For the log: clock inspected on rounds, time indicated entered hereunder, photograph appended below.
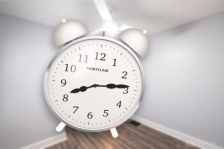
8:14
